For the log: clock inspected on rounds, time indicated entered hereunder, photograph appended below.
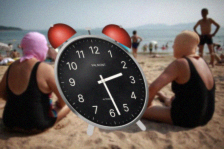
2:28
